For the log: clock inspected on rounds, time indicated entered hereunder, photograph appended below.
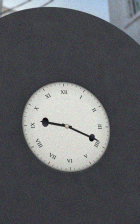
9:19
